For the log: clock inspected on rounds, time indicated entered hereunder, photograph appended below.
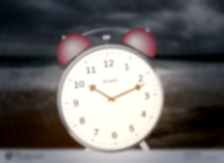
10:12
